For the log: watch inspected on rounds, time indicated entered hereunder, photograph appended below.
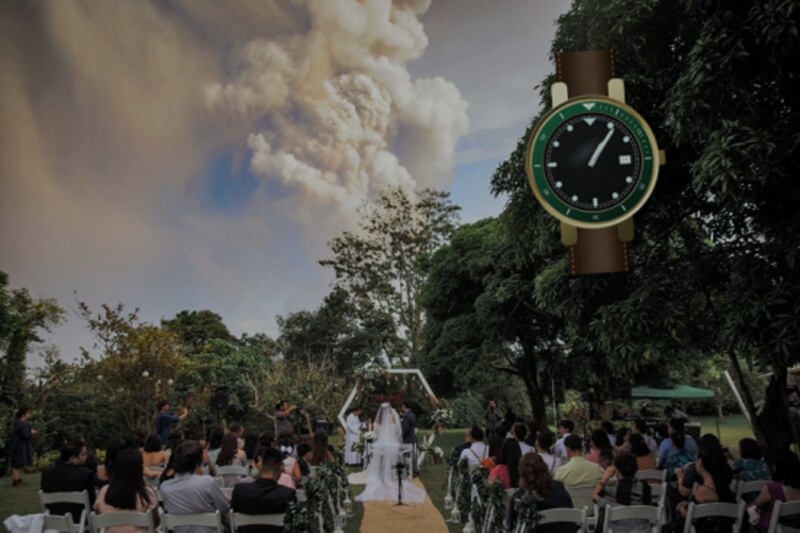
1:06
